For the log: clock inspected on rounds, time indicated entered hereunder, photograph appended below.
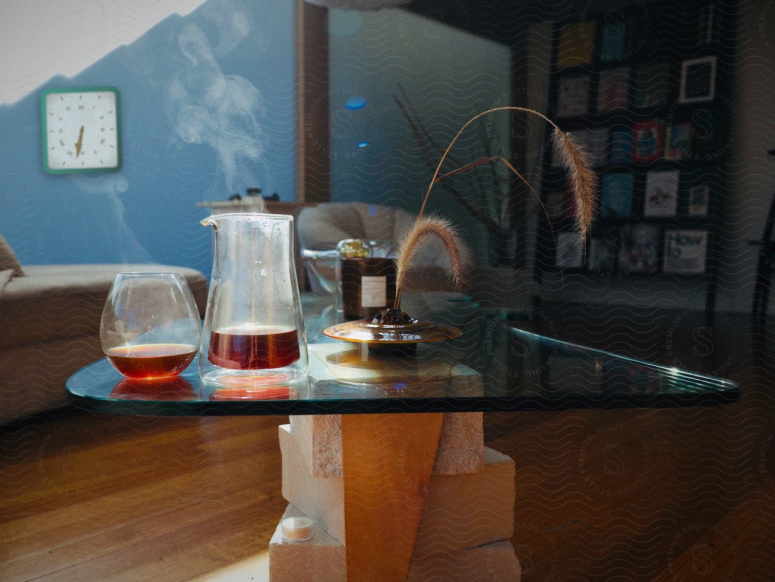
6:32
